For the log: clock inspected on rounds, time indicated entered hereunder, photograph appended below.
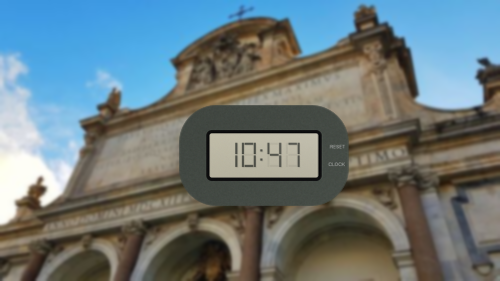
10:47
